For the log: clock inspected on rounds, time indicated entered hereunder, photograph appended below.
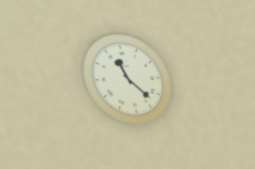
11:23
